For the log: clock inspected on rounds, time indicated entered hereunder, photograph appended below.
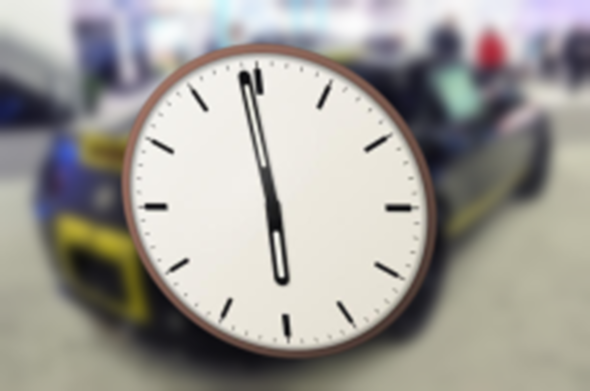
5:59
